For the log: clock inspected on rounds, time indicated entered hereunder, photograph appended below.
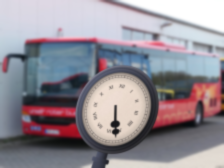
5:27
